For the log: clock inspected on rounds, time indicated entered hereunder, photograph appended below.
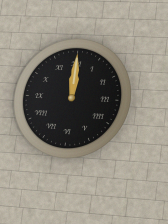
12:00
